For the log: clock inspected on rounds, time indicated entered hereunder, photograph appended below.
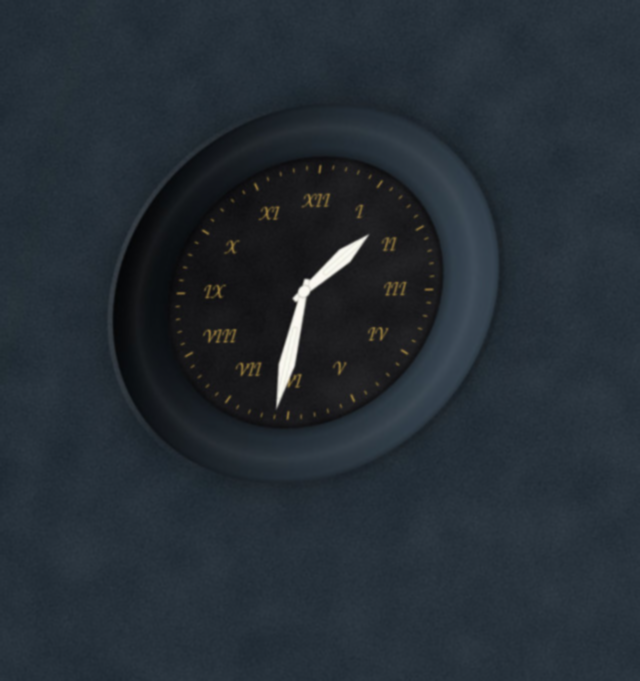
1:31
